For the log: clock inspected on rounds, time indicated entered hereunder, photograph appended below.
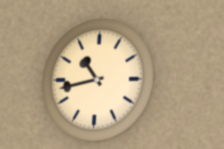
10:43
